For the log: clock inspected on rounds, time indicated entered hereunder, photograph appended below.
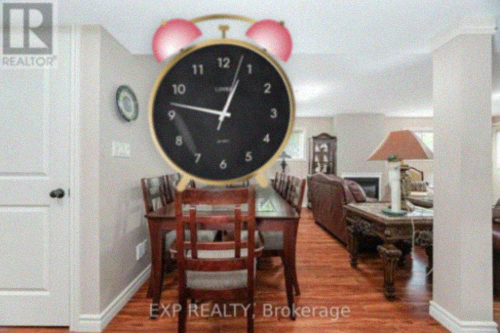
12:47:03
